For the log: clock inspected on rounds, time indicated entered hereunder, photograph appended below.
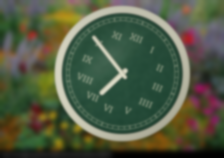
6:50
